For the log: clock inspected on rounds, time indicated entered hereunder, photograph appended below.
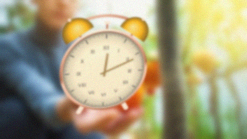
12:11
